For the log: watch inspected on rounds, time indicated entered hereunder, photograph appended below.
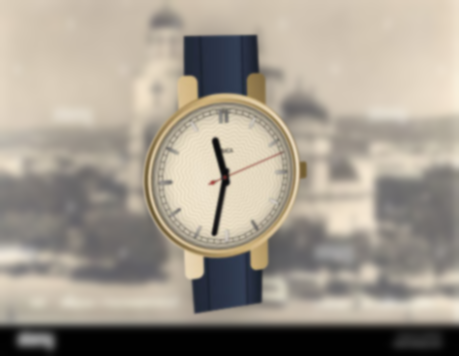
11:32:12
